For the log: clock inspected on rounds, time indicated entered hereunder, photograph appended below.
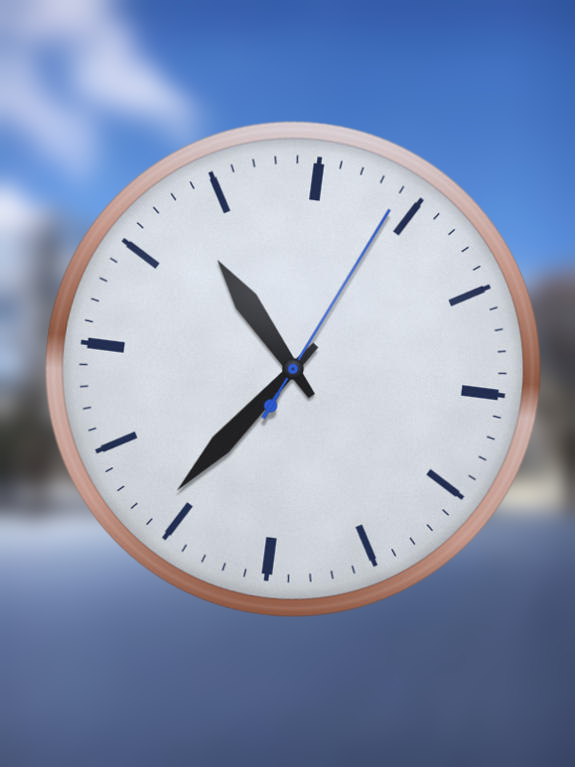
10:36:04
